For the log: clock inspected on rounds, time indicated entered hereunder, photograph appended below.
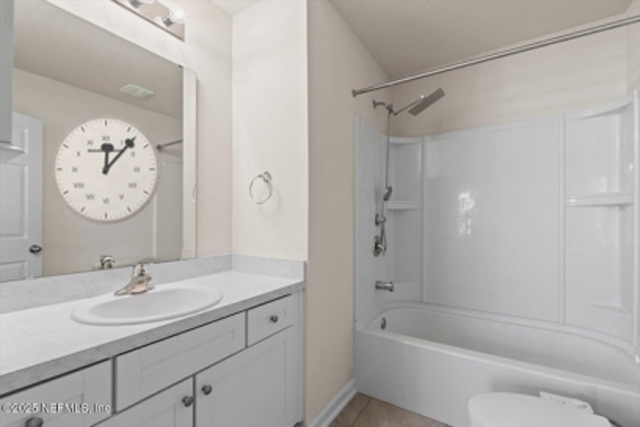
12:07
